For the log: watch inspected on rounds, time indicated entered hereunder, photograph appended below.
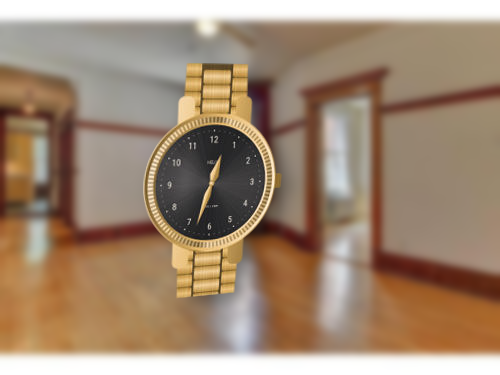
12:33
